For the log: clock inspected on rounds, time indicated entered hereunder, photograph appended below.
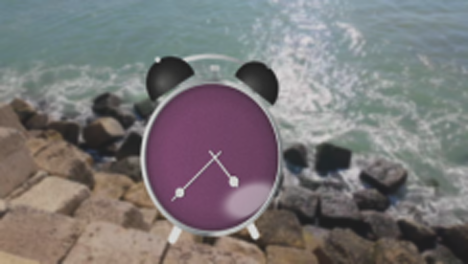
4:38
